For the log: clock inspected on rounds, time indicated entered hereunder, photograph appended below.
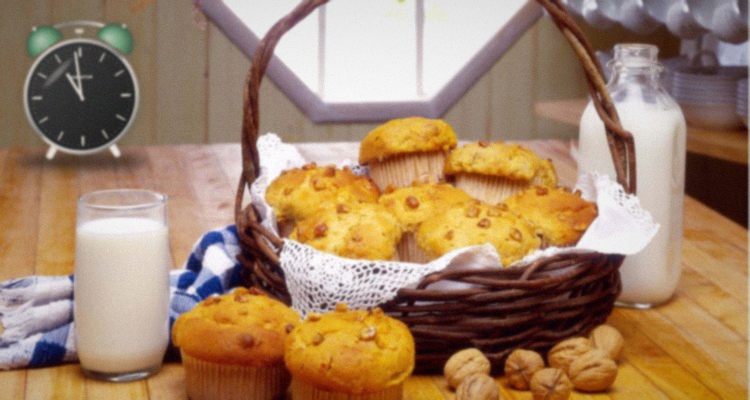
10:59
